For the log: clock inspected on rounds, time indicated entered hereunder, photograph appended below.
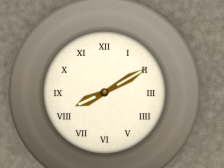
8:10
